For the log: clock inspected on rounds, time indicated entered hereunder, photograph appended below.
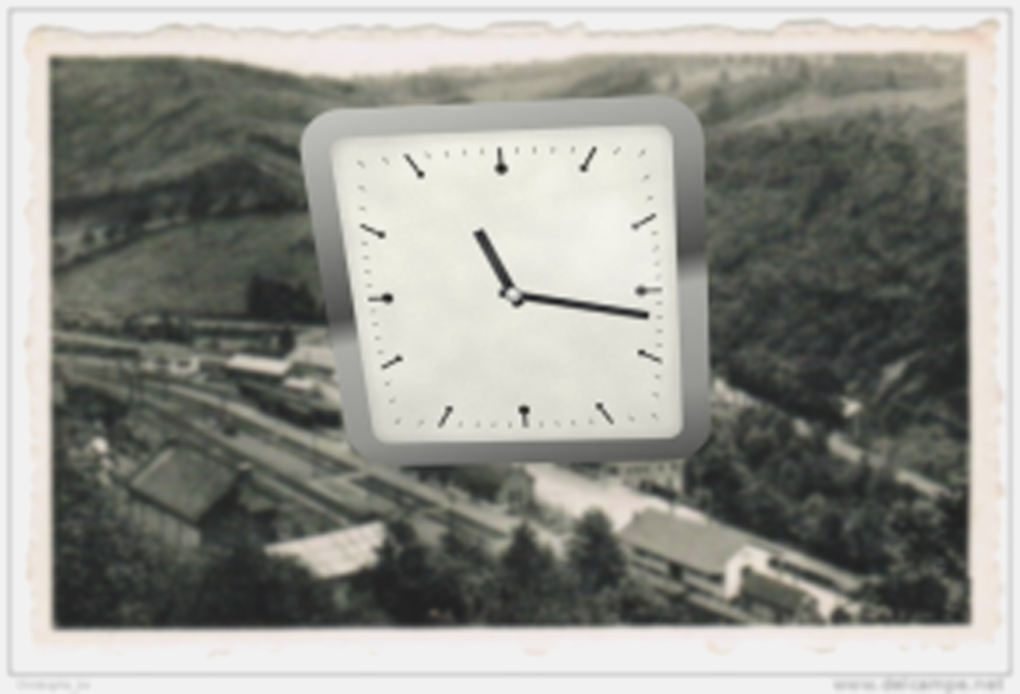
11:17
